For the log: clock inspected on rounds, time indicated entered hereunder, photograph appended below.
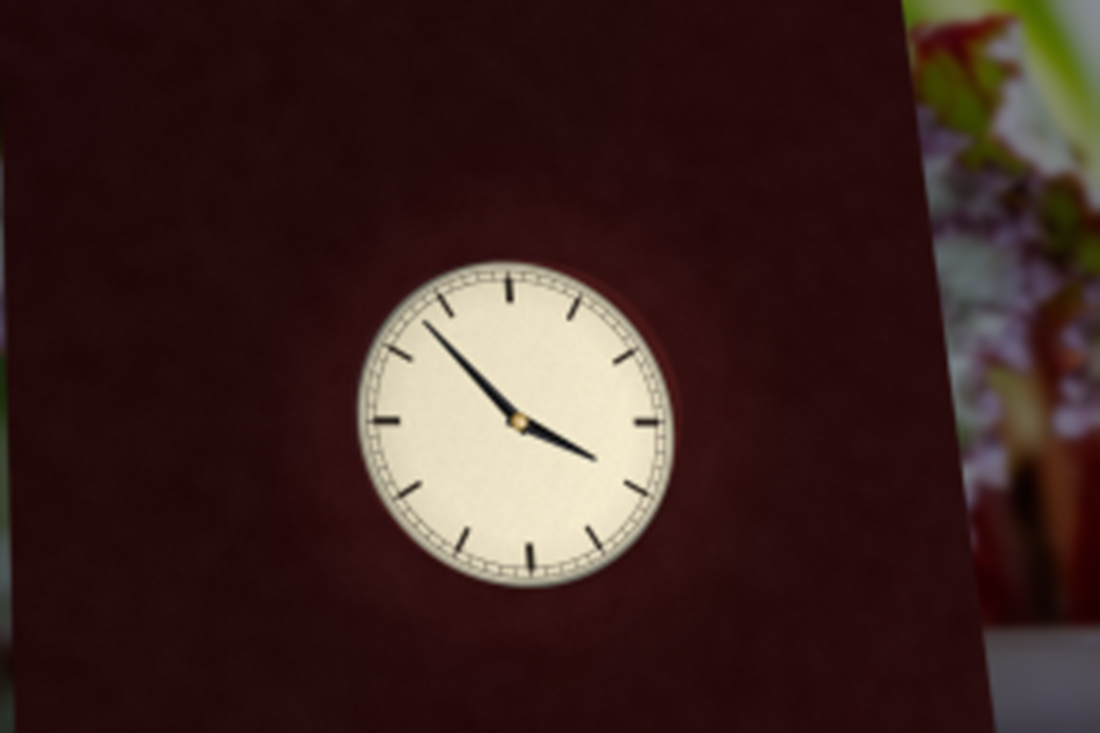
3:53
